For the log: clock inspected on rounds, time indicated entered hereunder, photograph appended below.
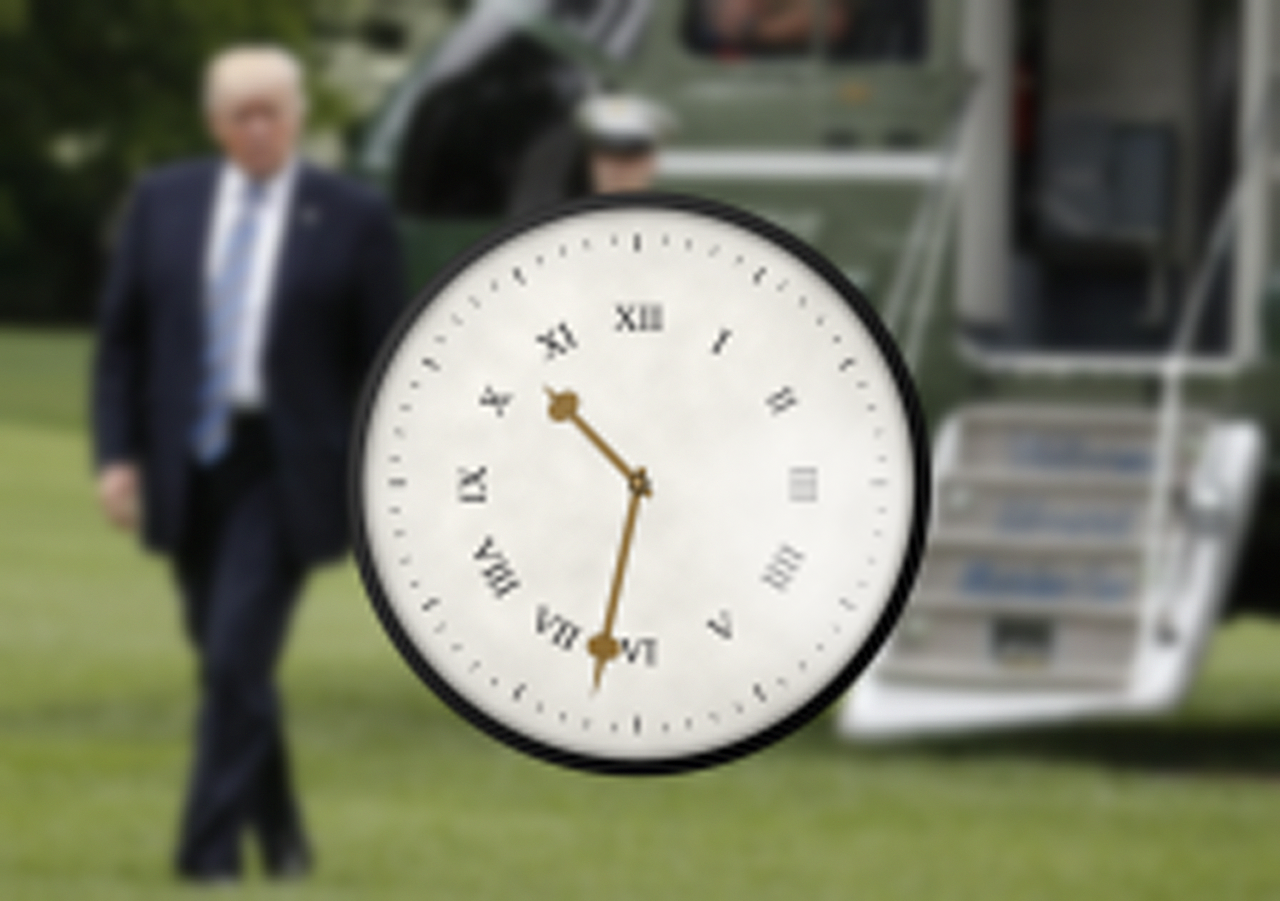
10:32
